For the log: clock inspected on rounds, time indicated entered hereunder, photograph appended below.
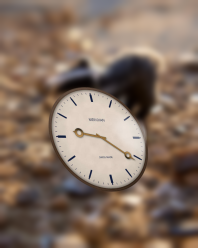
9:21
